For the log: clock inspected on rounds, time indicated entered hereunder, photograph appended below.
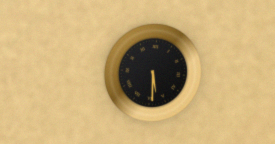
5:29
